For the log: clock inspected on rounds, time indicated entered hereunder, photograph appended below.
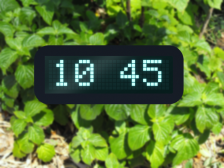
10:45
